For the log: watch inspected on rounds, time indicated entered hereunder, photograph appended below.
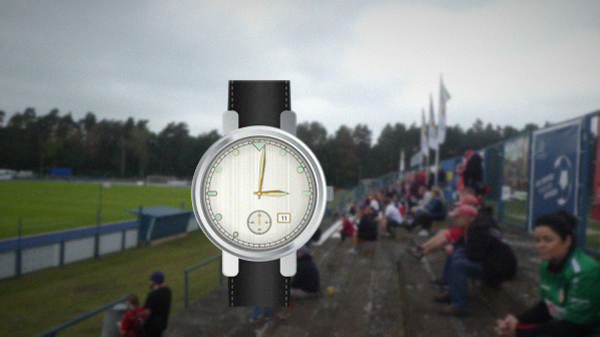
3:01
